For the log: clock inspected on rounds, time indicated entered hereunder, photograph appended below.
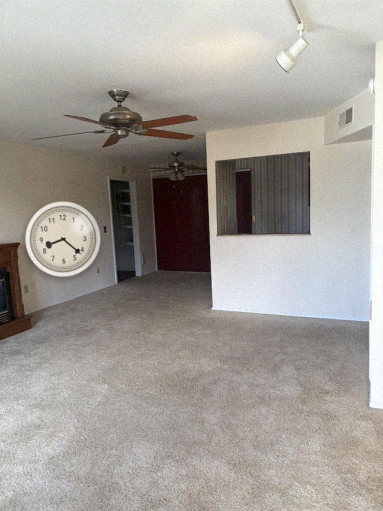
8:22
